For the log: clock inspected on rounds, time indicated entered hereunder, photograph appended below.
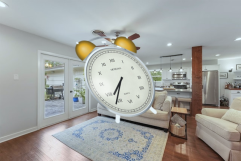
7:36
